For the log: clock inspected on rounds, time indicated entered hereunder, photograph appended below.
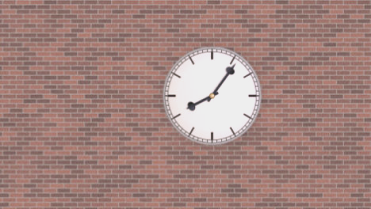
8:06
